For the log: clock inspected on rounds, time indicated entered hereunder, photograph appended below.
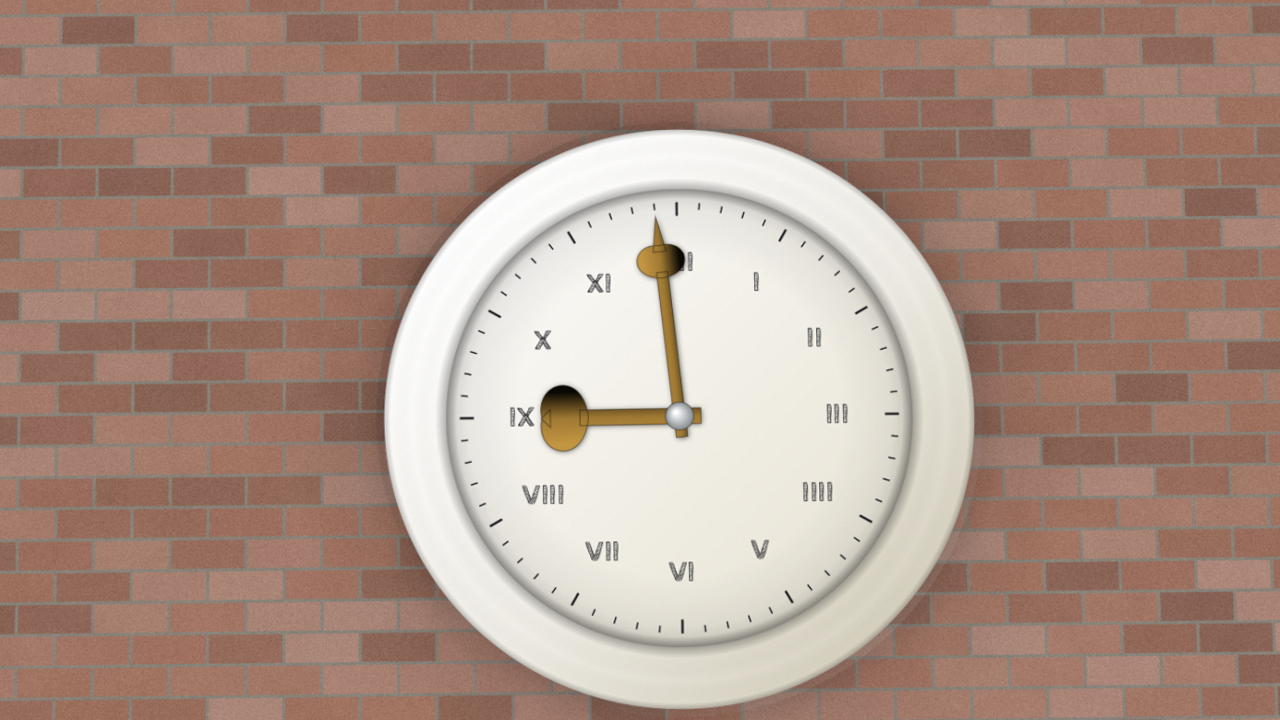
8:59
